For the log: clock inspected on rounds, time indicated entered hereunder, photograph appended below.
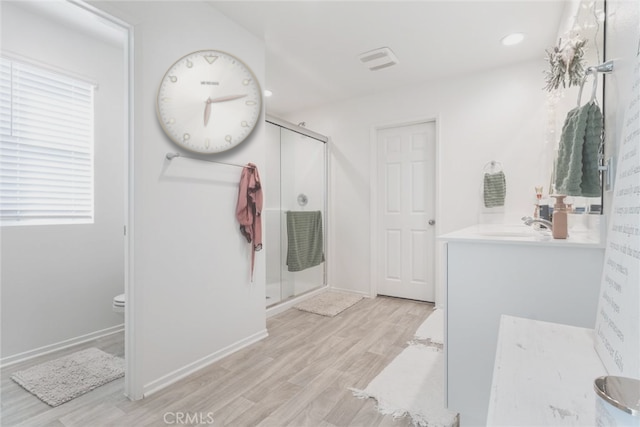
6:13
